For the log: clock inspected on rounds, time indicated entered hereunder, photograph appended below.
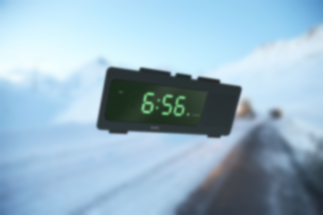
6:56
